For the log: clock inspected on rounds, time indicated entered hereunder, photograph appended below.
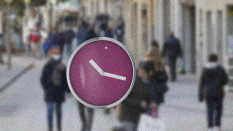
10:16
